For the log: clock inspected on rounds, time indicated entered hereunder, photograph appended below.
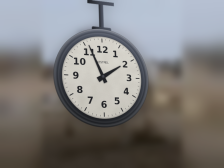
1:56
